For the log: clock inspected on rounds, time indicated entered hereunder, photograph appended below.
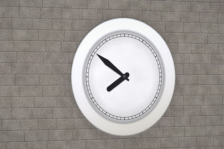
7:51
